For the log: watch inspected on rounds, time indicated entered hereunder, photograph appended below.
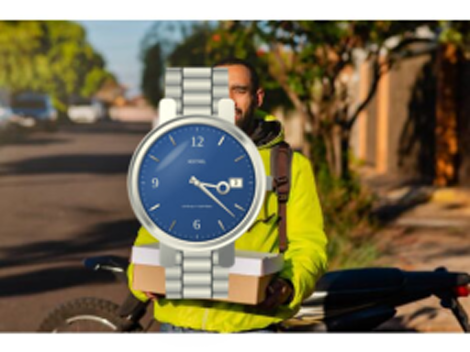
3:22
